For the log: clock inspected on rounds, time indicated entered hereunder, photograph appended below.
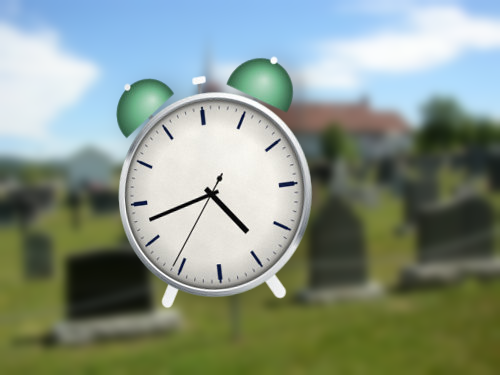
4:42:36
